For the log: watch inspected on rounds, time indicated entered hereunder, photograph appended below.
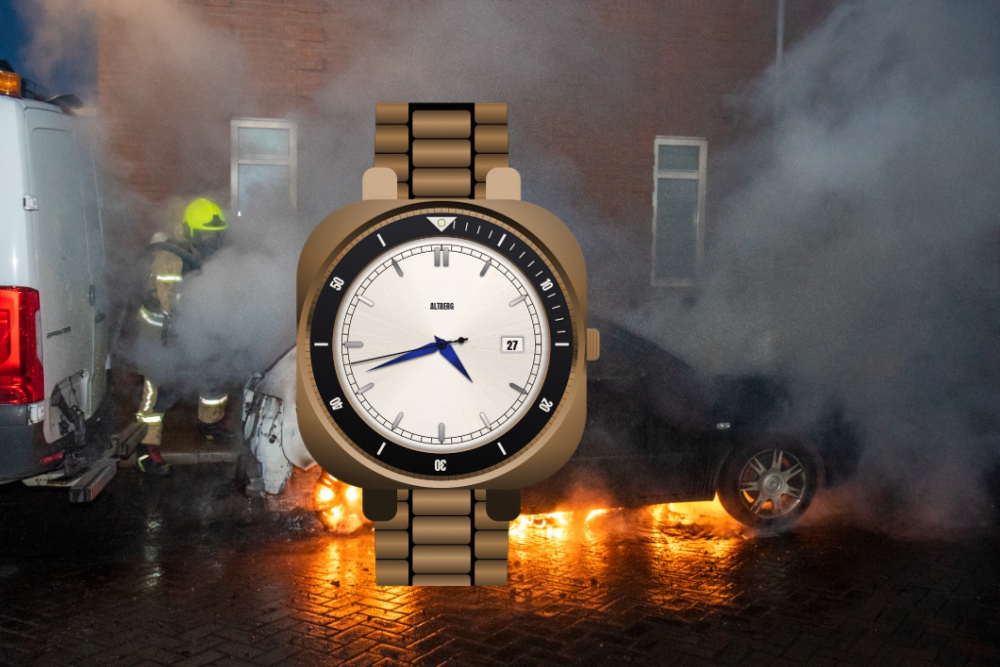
4:41:43
